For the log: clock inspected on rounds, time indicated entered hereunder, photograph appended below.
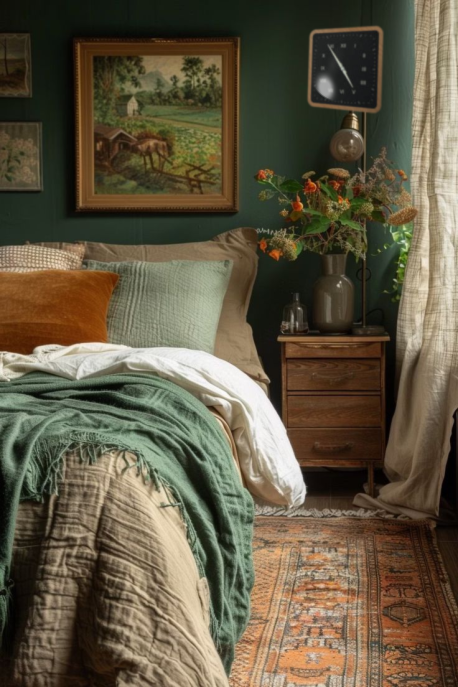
4:54
